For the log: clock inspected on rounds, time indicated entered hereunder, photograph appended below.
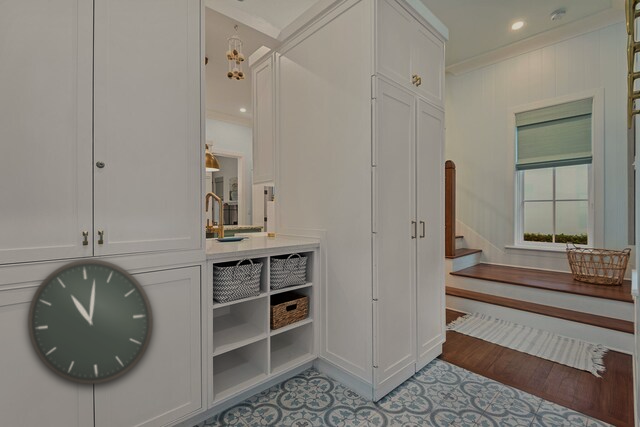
11:02
